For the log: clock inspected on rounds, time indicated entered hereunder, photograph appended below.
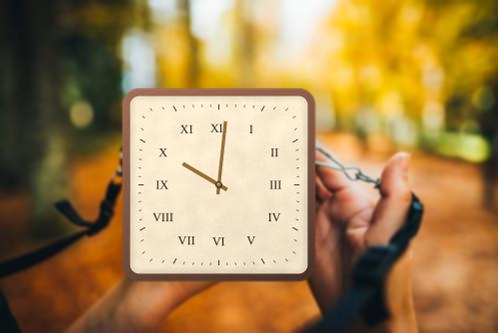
10:01
